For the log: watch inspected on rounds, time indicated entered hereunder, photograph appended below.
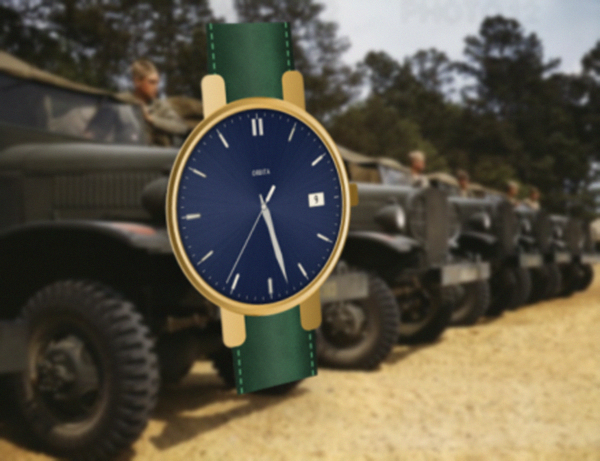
5:27:36
